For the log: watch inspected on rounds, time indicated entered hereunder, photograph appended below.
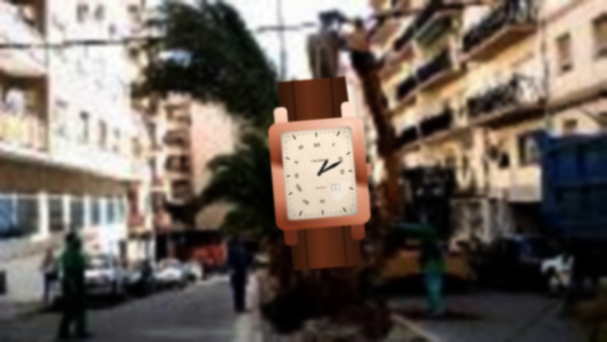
1:11
